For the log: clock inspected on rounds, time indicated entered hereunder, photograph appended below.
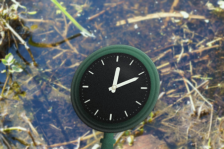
12:11
